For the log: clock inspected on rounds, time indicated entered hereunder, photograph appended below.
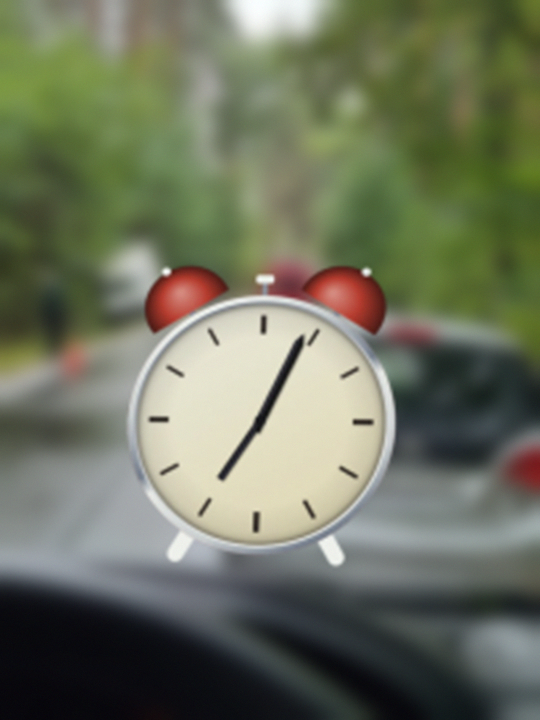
7:04
